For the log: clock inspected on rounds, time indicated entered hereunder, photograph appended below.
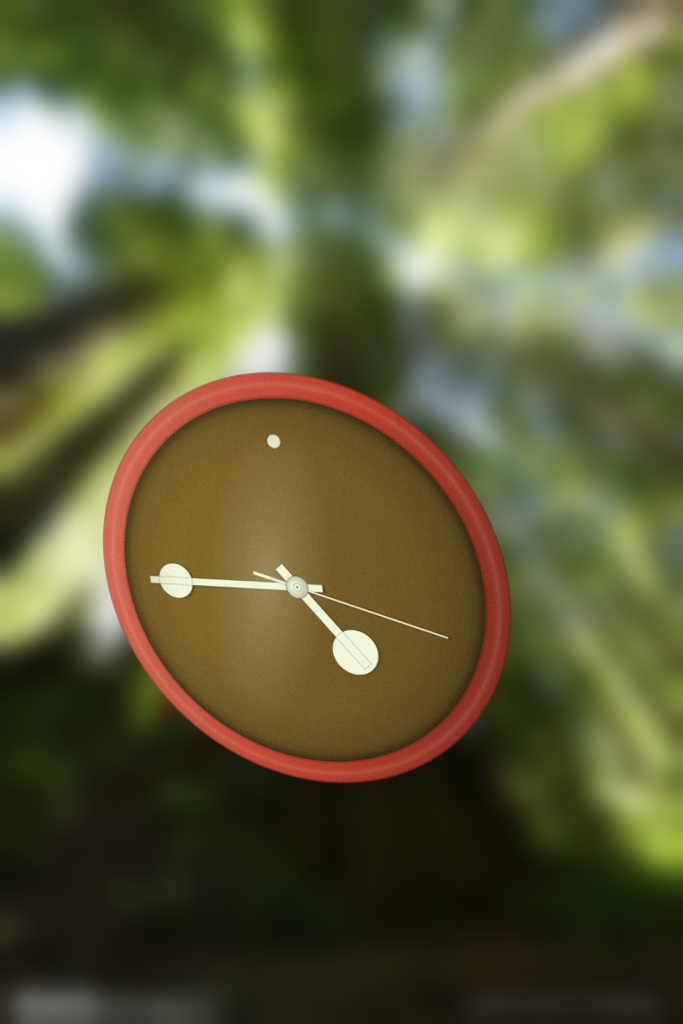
4:45:18
